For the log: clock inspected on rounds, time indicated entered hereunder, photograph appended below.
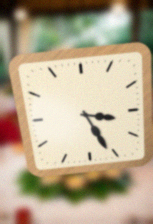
3:26
